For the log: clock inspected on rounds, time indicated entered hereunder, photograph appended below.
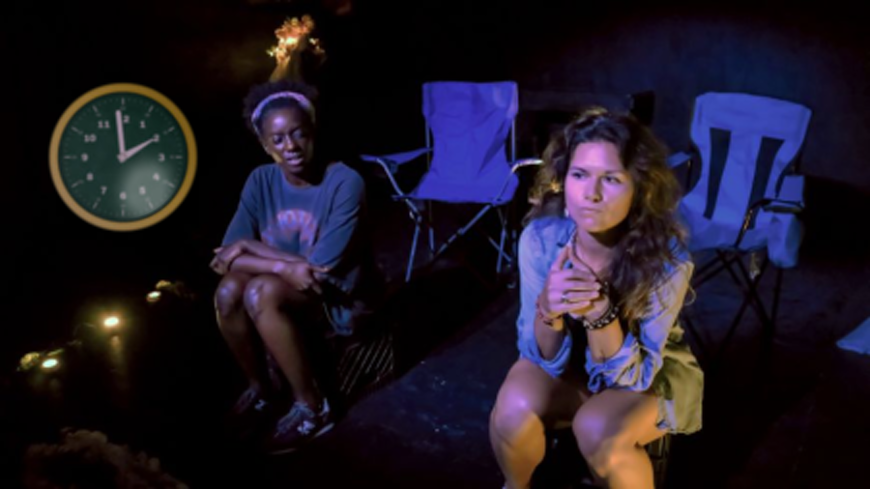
1:59
